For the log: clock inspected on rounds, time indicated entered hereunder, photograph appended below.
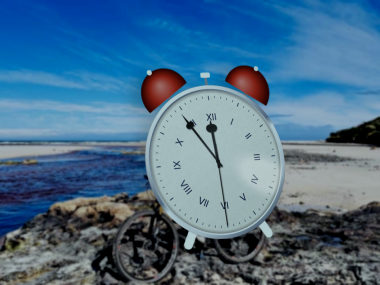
11:54:30
